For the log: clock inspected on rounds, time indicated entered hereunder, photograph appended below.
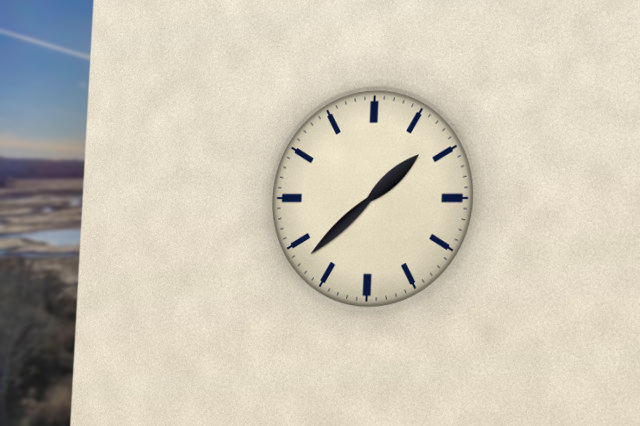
1:38
